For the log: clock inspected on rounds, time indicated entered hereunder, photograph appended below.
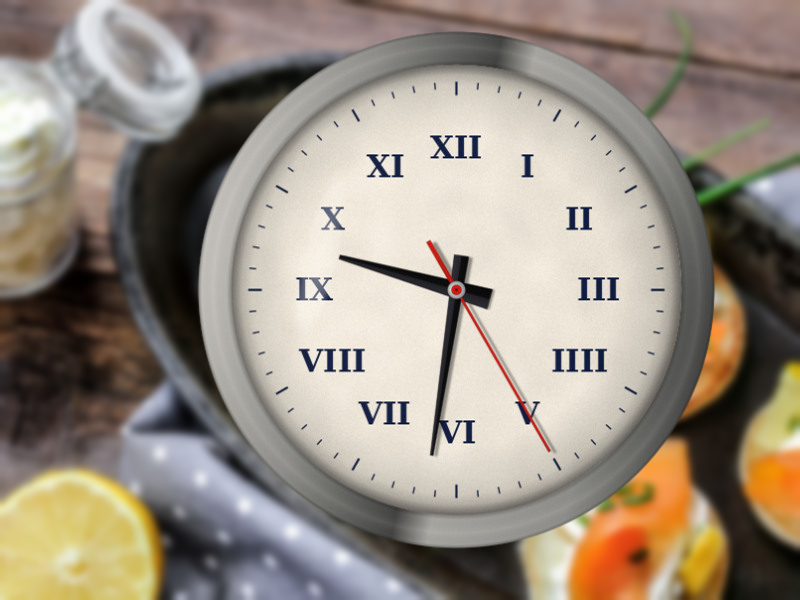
9:31:25
